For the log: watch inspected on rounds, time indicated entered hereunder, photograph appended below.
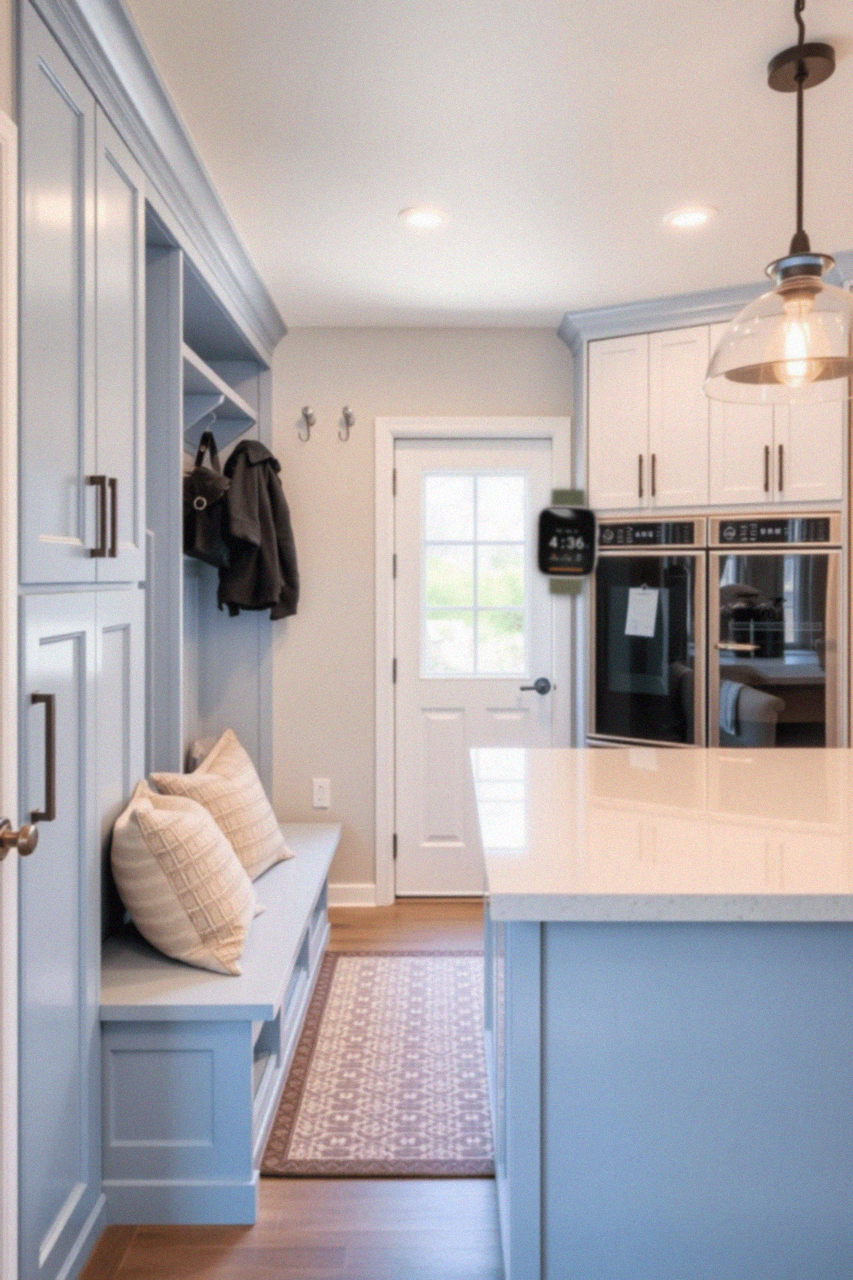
4:36
